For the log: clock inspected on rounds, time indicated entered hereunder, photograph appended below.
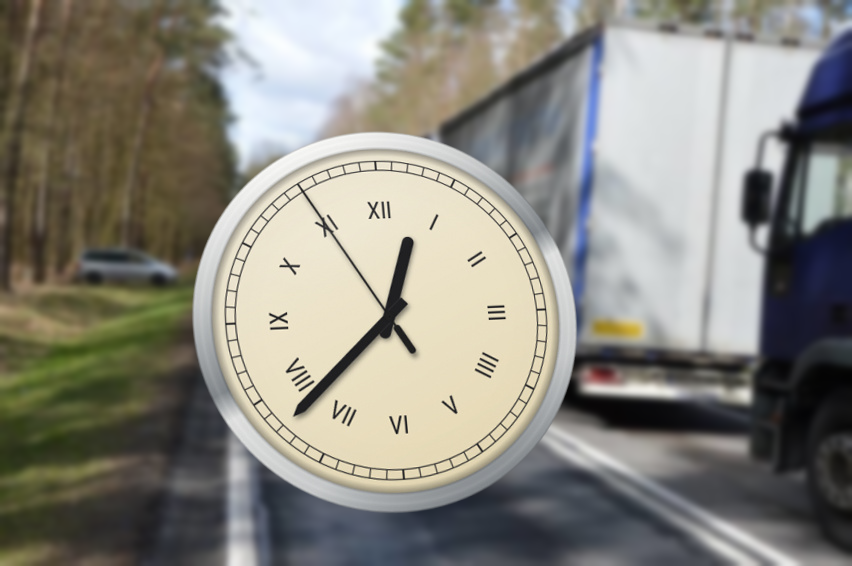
12:37:55
